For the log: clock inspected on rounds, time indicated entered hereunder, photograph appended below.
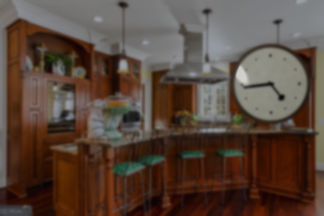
4:44
